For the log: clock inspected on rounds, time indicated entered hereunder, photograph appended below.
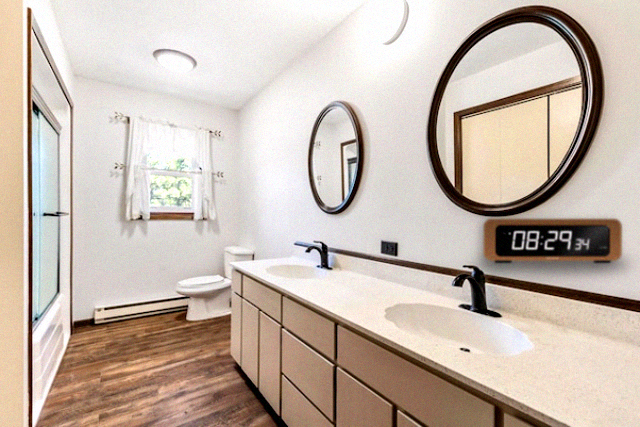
8:29
